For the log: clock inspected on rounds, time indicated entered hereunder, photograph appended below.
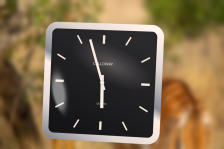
5:57
